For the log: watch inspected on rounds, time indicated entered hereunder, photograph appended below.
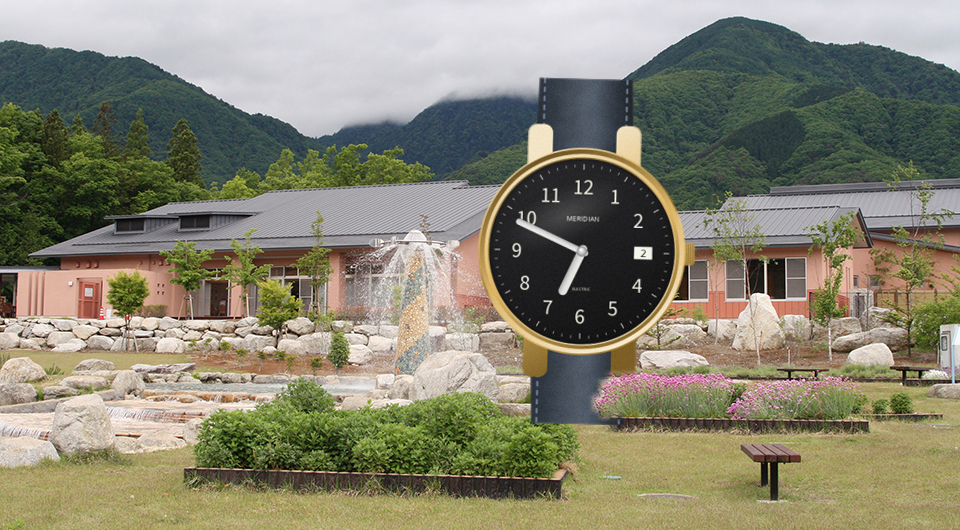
6:49
